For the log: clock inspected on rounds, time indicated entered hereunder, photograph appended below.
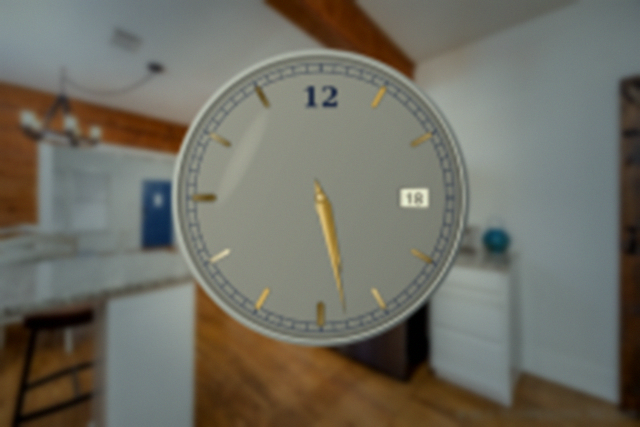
5:28
